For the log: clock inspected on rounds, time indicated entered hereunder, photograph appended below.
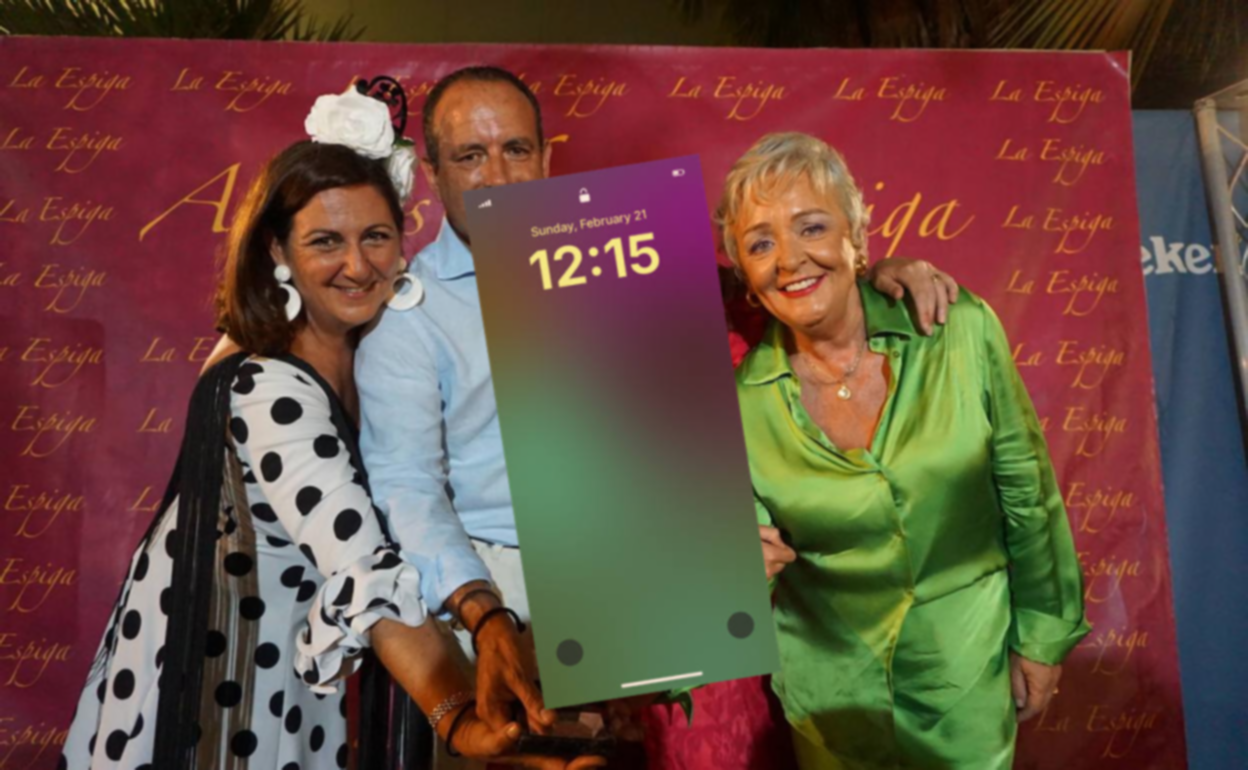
12:15
